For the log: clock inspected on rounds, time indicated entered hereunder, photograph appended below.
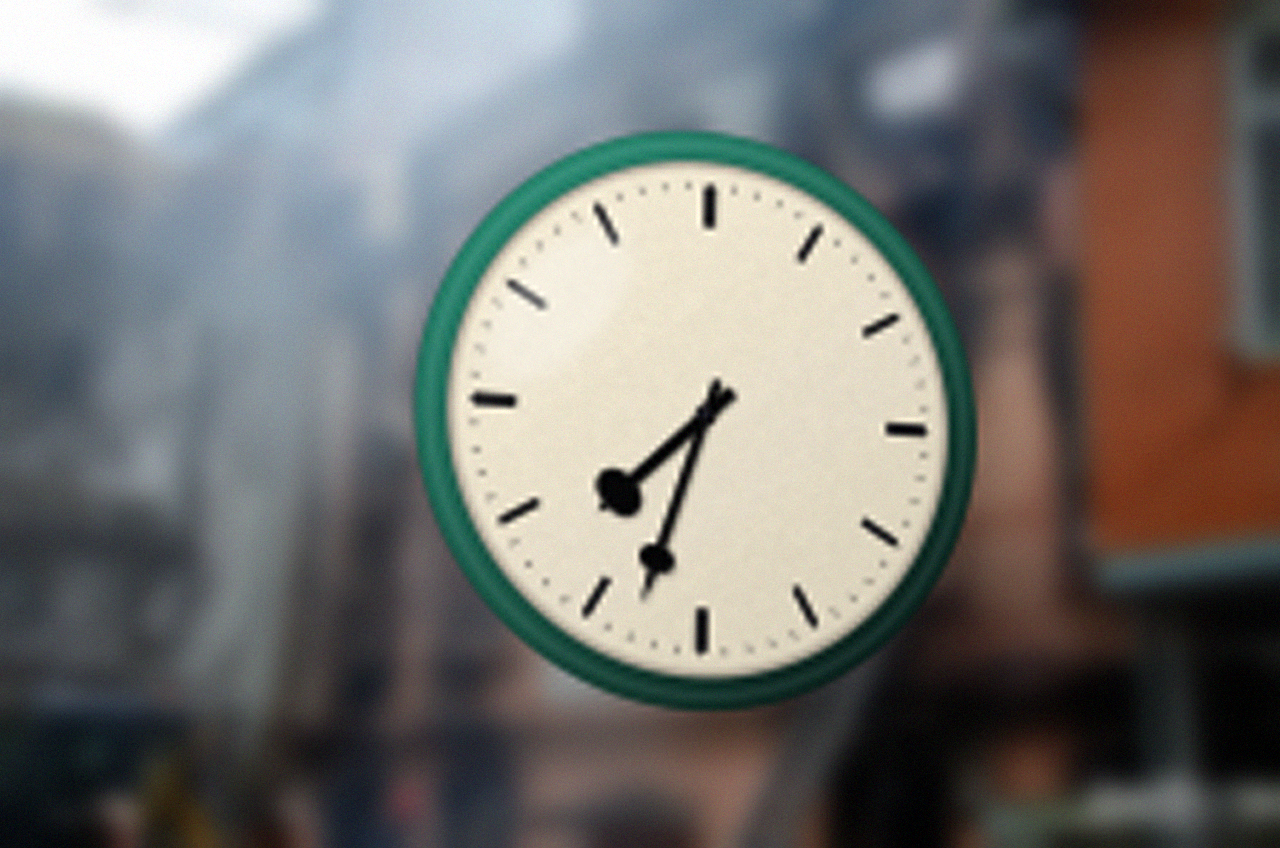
7:33
